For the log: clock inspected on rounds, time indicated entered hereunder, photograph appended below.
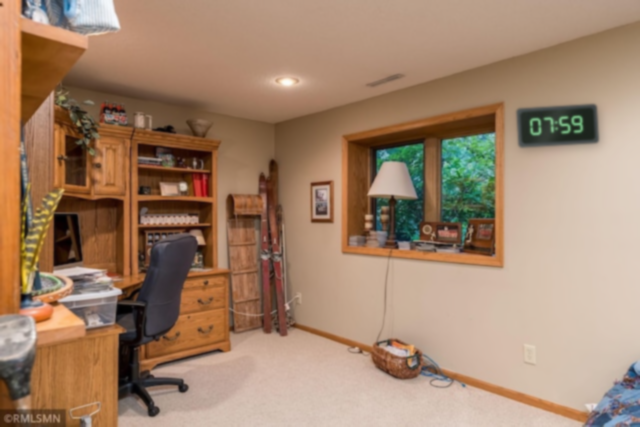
7:59
